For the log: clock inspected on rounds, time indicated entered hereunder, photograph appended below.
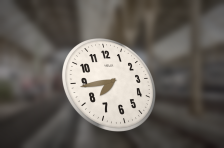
7:44
